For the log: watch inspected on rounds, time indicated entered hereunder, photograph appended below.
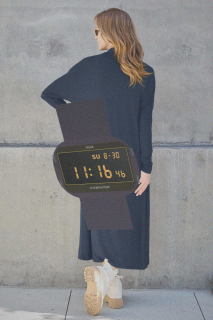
11:16:46
